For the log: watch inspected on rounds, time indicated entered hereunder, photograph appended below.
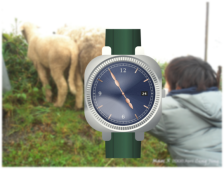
4:55
